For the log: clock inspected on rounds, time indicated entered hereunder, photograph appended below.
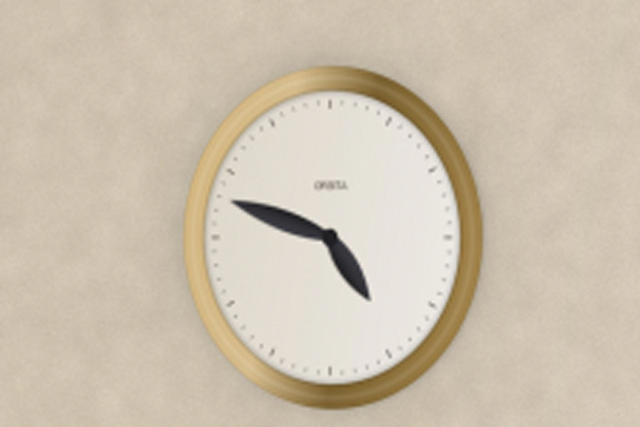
4:48
